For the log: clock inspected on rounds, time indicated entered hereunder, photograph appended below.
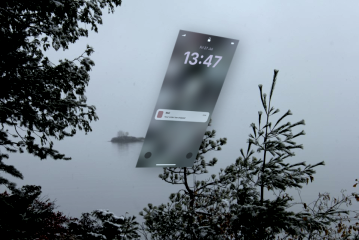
13:47
